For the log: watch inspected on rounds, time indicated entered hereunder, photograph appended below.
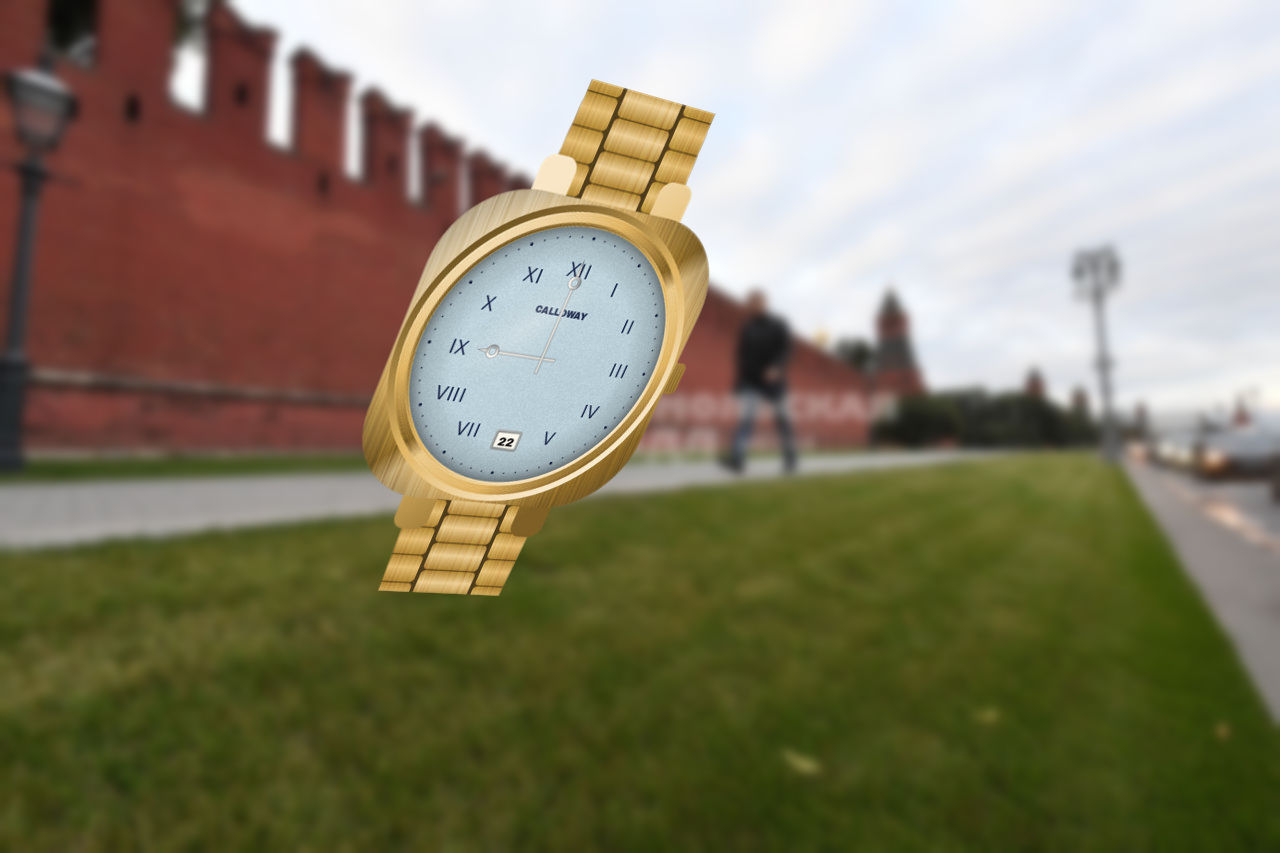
9:00
